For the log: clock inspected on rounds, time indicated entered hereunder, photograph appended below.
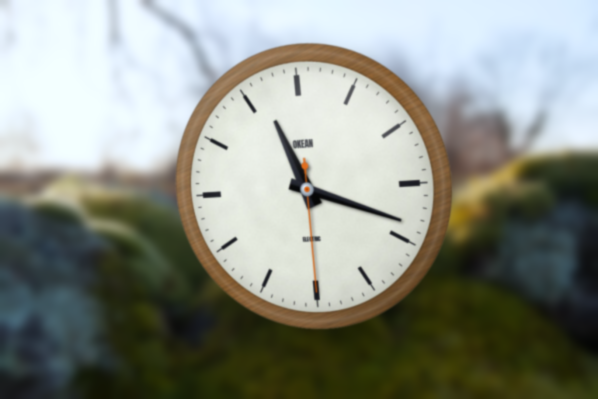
11:18:30
